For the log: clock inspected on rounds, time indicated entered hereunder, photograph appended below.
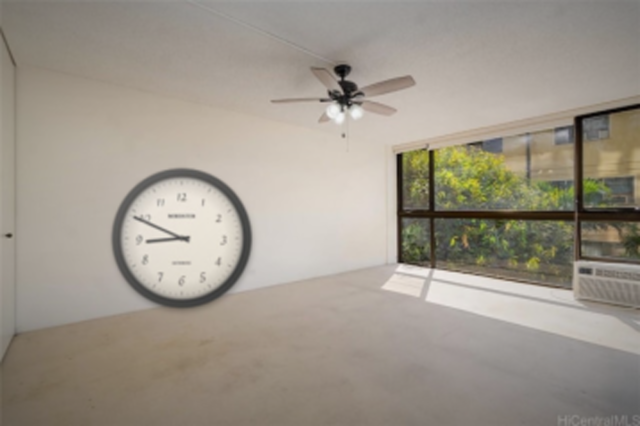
8:49
